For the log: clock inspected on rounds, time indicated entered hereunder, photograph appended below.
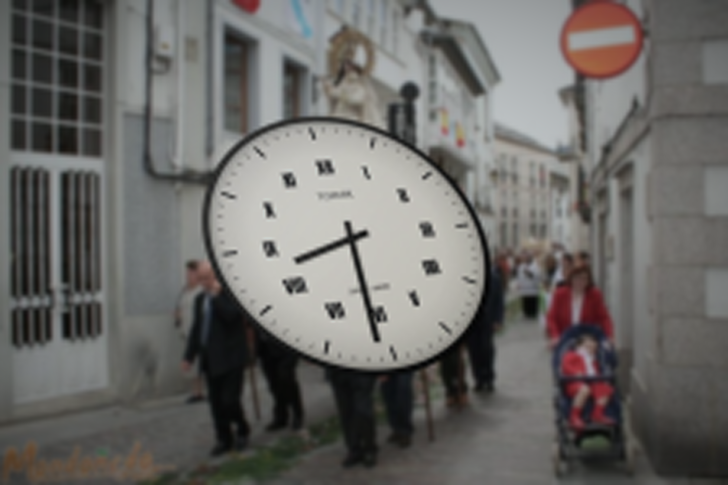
8:31
